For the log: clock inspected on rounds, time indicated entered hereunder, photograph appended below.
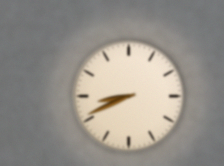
8:41
